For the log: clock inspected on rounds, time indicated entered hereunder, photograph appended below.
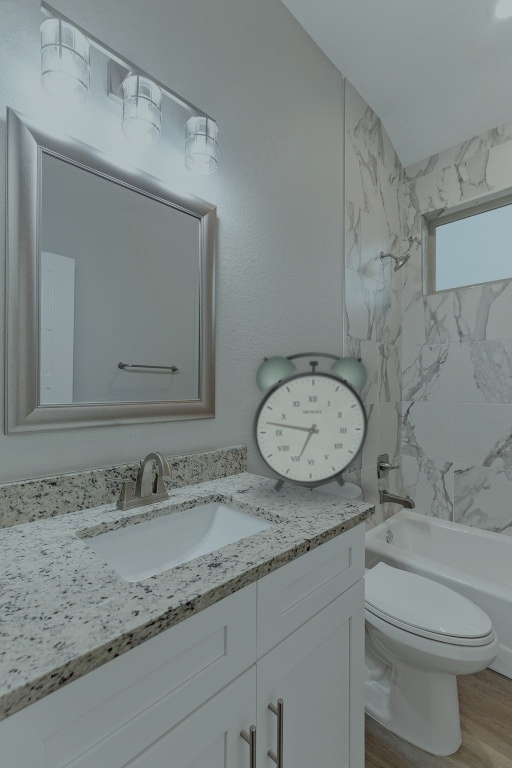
6:47
